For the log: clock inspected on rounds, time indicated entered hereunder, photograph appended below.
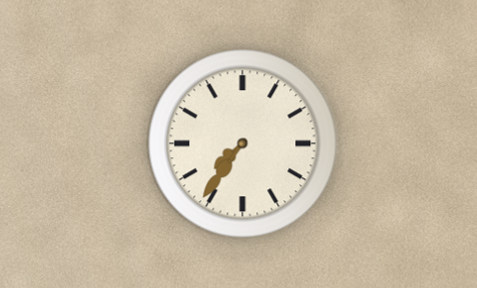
7:36
